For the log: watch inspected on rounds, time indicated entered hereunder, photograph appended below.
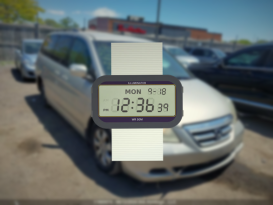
12:36:39
